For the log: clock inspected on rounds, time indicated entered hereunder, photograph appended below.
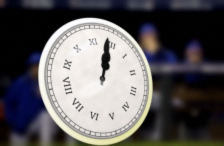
11:59
